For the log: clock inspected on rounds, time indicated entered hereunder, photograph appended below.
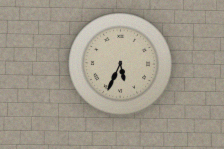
5:34
